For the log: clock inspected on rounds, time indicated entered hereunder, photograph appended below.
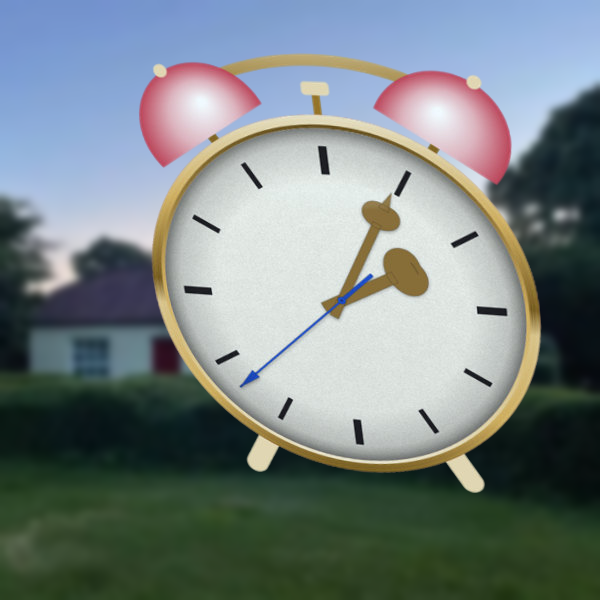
2:04:38
